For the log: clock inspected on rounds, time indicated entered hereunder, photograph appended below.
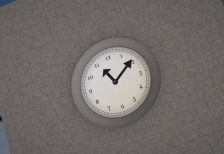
11:09
